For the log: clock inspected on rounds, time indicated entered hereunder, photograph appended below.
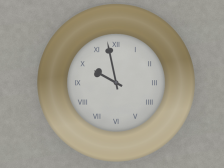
9:58
